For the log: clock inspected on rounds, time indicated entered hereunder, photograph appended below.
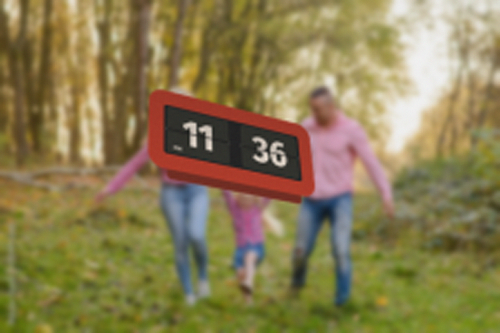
11:36
